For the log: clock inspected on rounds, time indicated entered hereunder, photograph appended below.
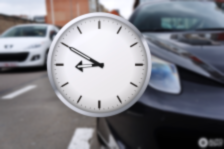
8:50
